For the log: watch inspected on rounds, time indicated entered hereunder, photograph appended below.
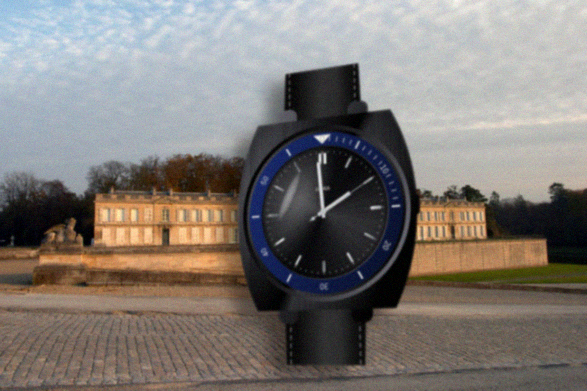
1:59:10
